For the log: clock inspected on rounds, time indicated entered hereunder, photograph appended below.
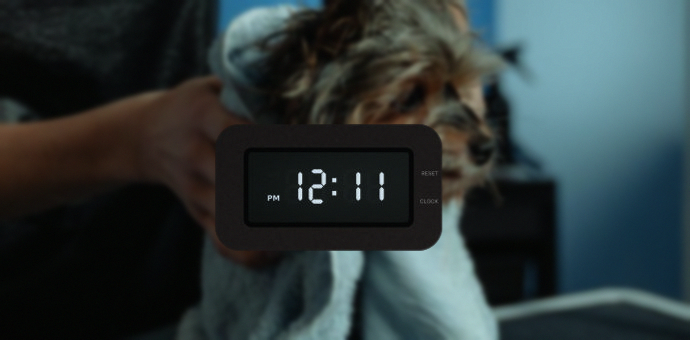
12:11
